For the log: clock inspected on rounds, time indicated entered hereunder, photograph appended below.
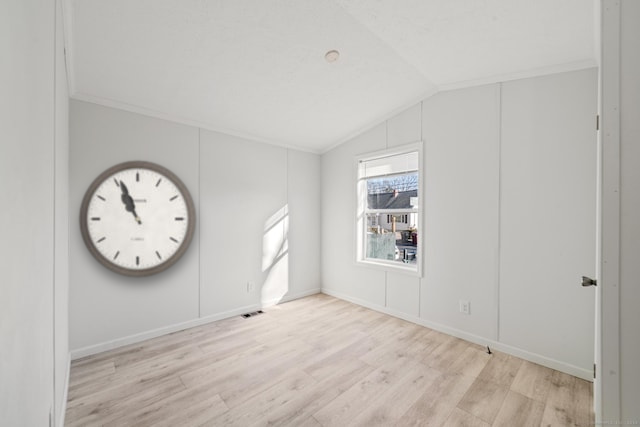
10:56
